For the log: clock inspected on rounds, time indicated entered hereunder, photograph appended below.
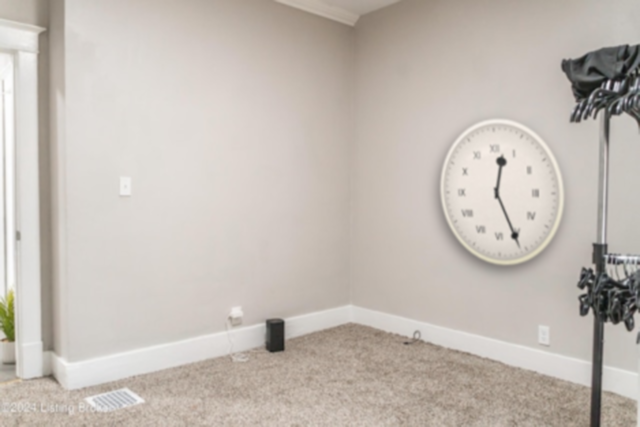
12:26
